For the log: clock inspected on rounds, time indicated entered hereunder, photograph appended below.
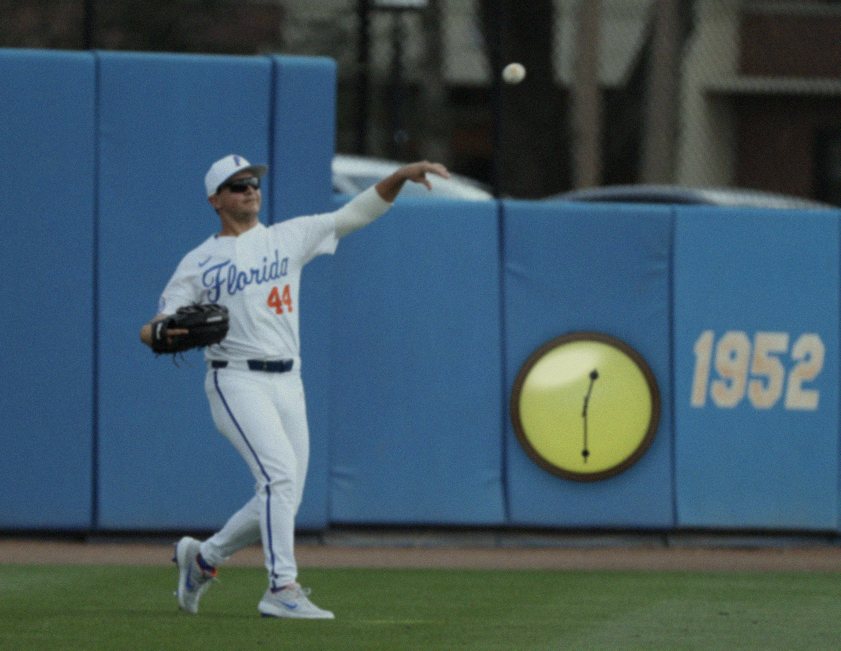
12:30
